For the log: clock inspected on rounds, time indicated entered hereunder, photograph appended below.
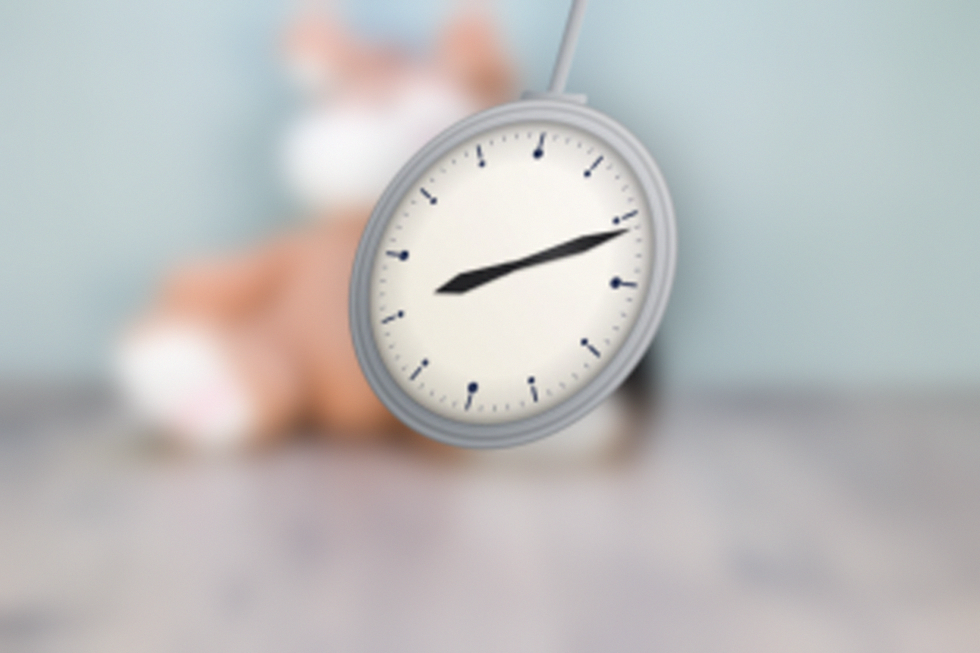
8:11
